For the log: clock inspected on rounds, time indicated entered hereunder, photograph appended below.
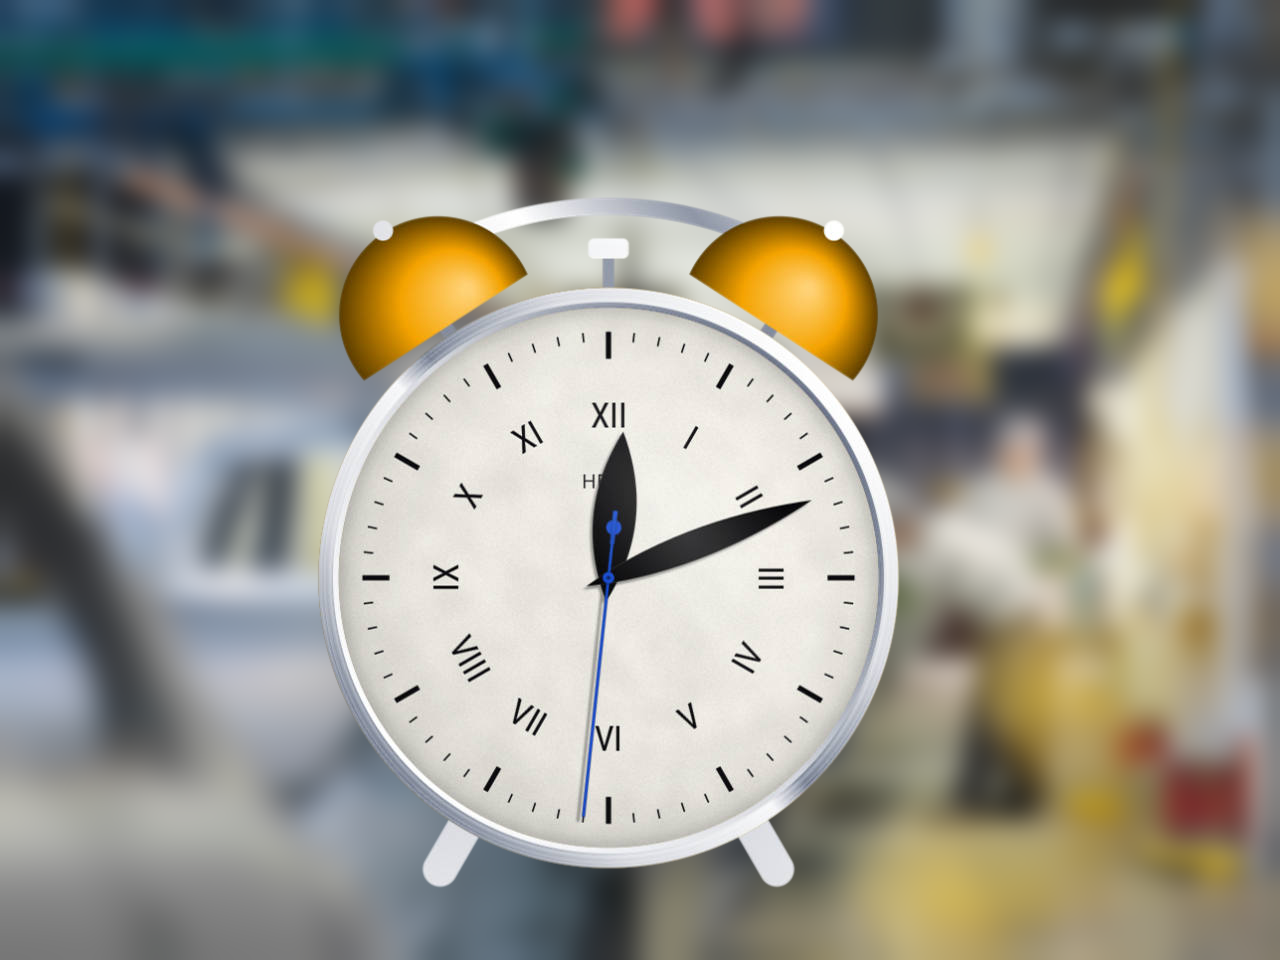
12:11:31
